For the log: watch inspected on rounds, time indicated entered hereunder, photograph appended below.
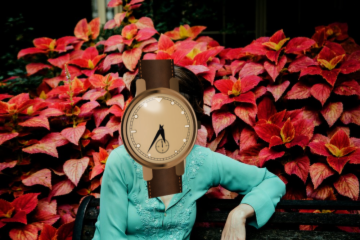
5:36
